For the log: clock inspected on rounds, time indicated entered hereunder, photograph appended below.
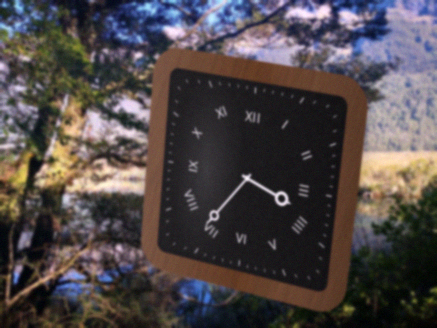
3:36
